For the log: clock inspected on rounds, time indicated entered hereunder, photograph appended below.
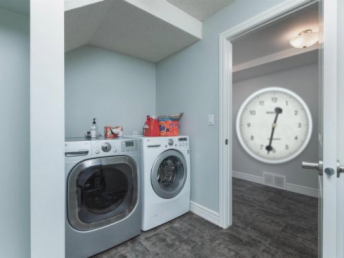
12:32
